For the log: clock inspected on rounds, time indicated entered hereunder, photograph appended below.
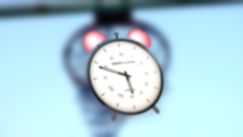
5:49
